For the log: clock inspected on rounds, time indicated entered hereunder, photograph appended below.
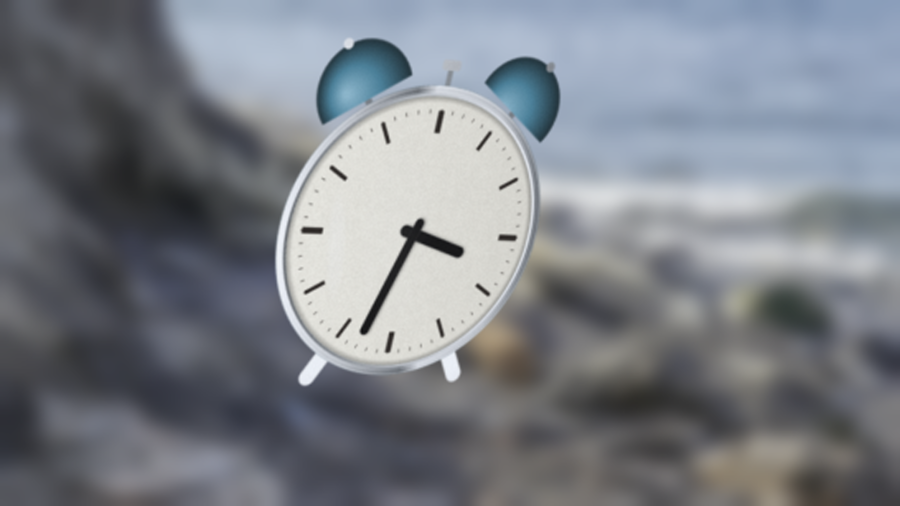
3:33
